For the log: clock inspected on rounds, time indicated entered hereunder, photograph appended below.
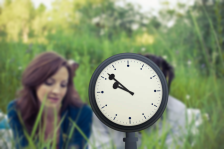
9:52
